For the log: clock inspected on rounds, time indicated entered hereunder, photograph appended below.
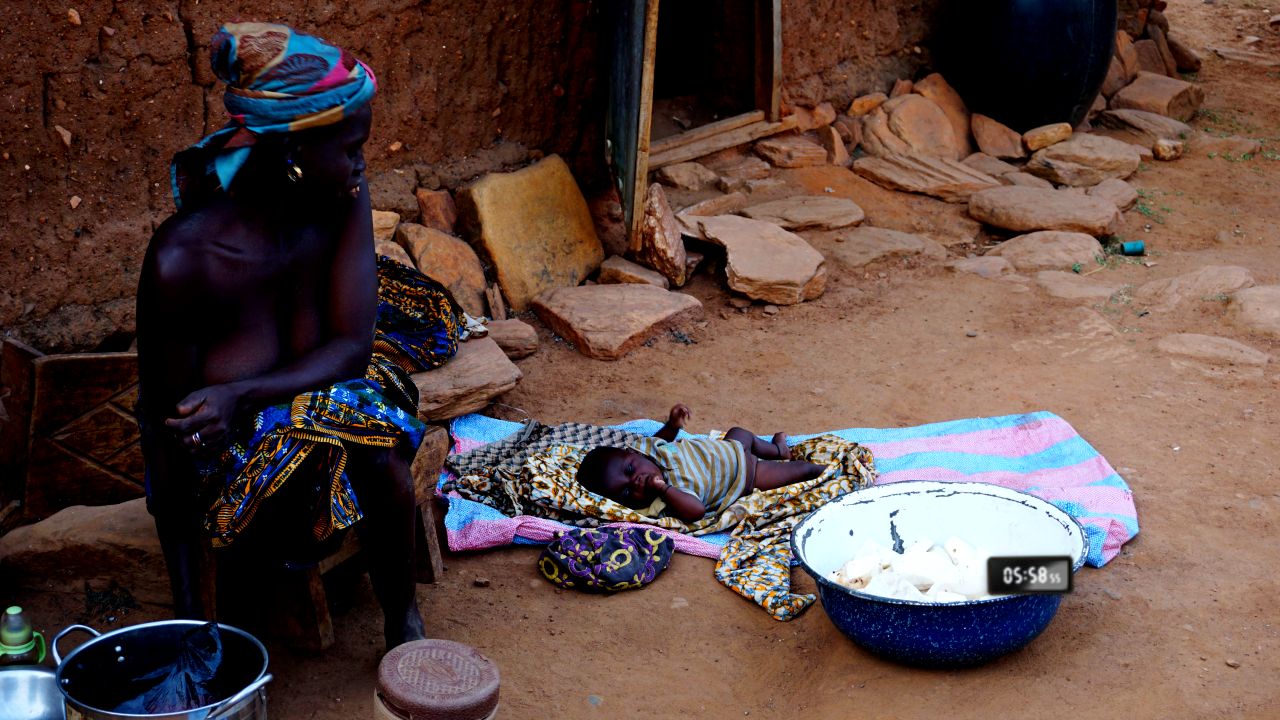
5:58
